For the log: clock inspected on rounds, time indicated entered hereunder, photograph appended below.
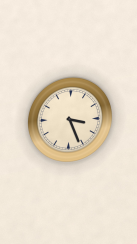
3:26
